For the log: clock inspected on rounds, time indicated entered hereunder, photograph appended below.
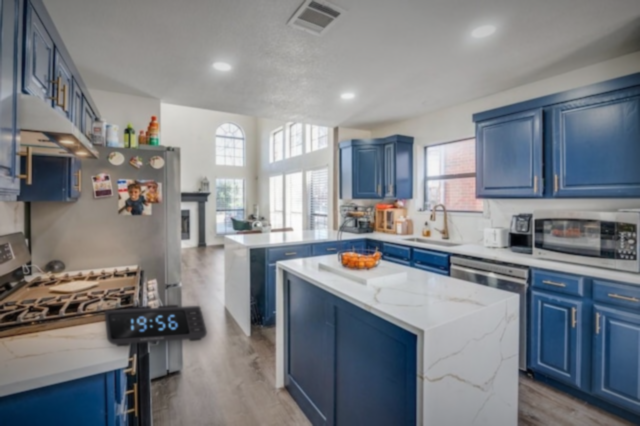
19:56
